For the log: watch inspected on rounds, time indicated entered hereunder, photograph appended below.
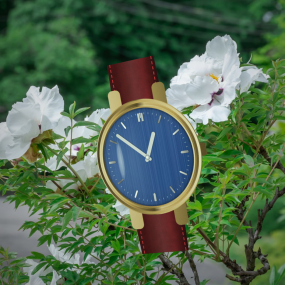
12:52
